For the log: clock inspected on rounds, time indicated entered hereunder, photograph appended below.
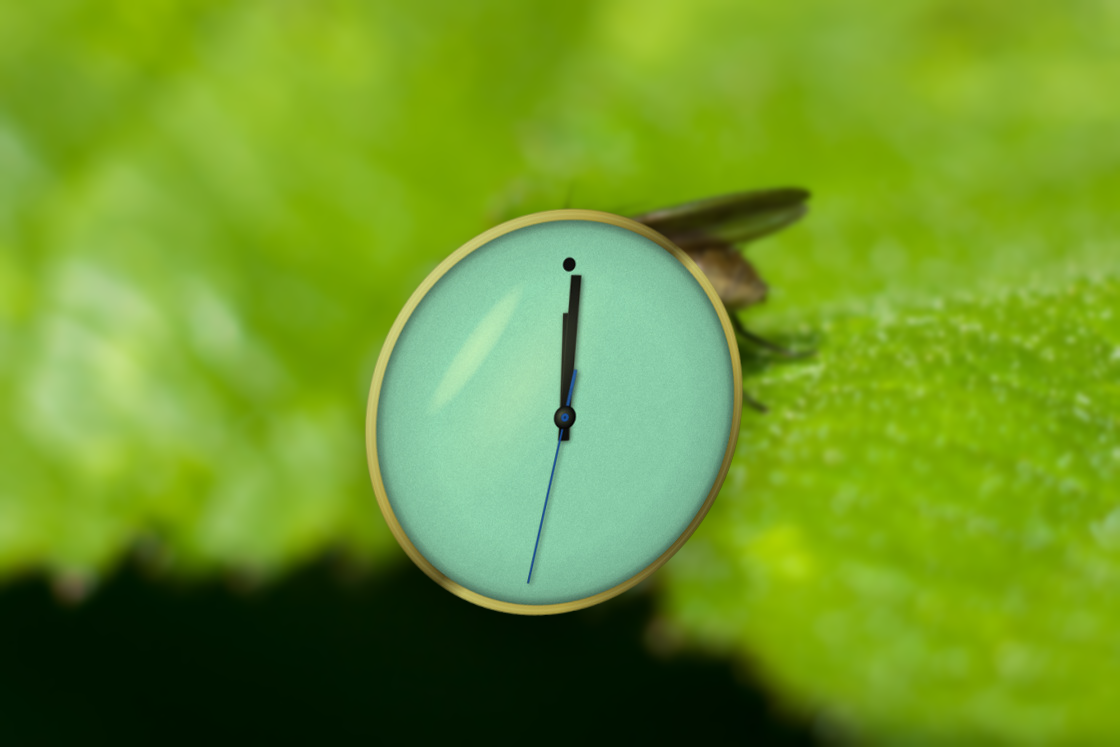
12:00:32
